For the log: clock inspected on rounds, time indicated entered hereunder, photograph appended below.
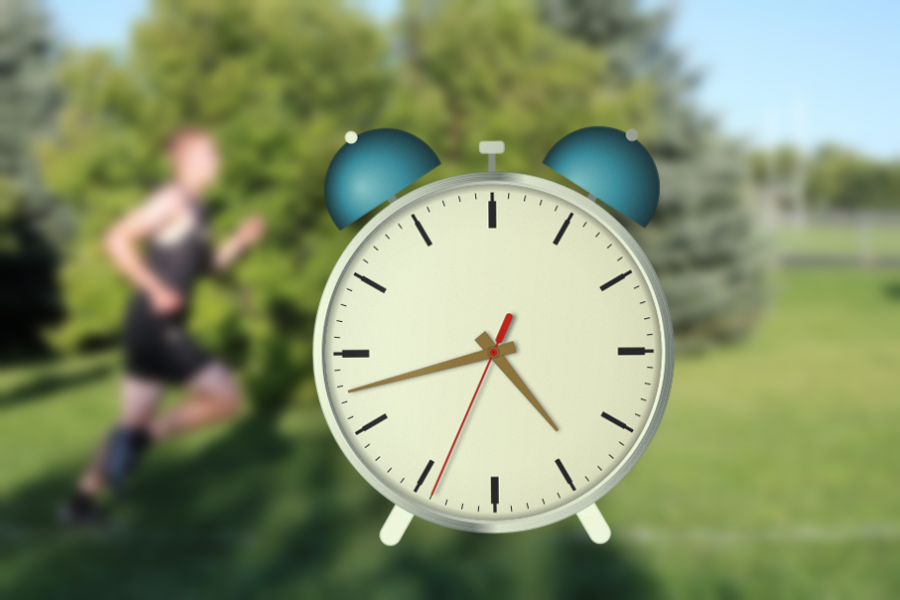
4:42:34
